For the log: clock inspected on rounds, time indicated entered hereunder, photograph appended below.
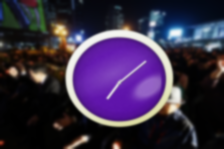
7:08
